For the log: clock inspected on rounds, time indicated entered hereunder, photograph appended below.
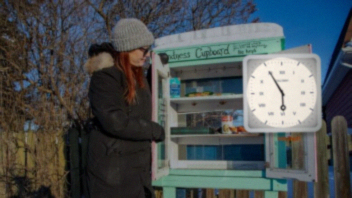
5:55
